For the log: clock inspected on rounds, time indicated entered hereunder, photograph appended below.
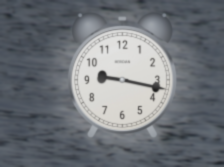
9:17
